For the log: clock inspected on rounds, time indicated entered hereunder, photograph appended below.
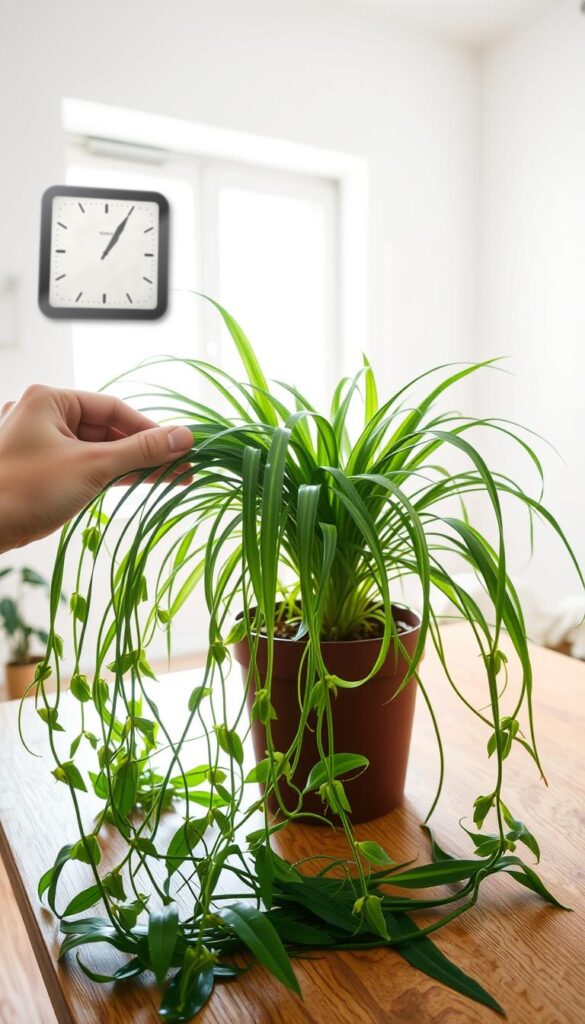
1:05
